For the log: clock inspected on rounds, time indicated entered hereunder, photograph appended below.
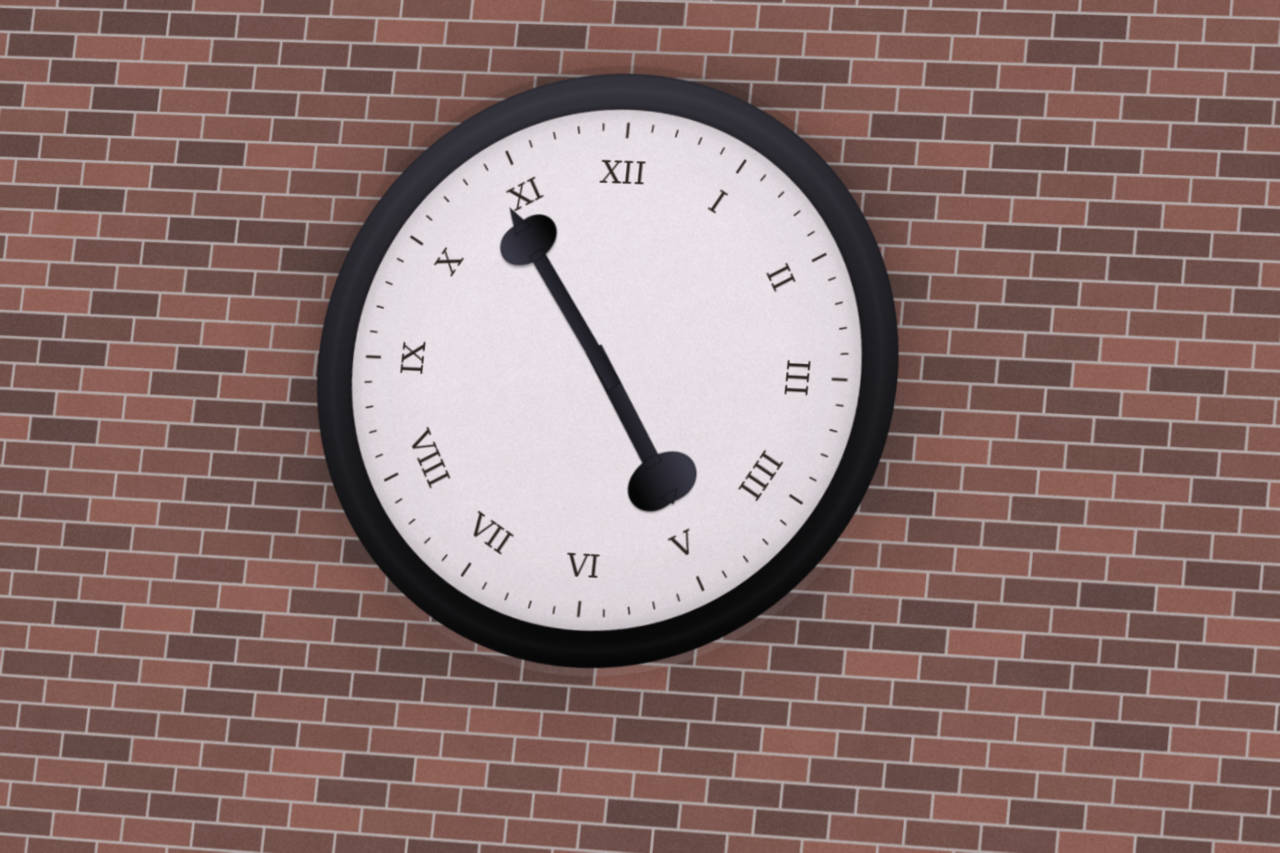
4:54
